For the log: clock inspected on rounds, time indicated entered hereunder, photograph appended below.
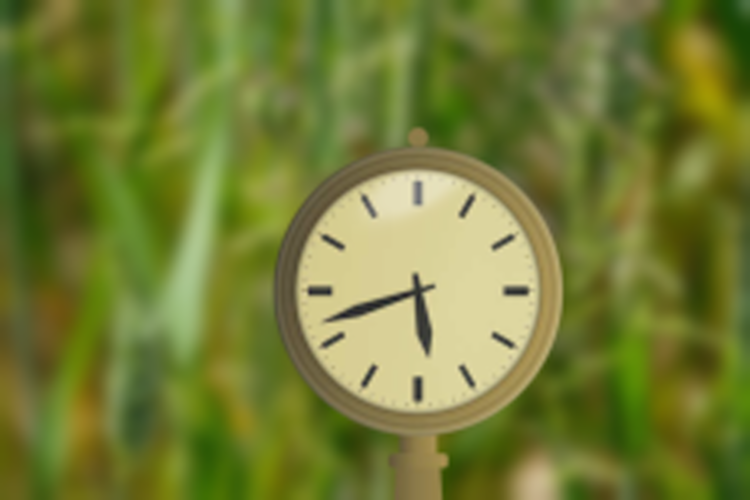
5:42
